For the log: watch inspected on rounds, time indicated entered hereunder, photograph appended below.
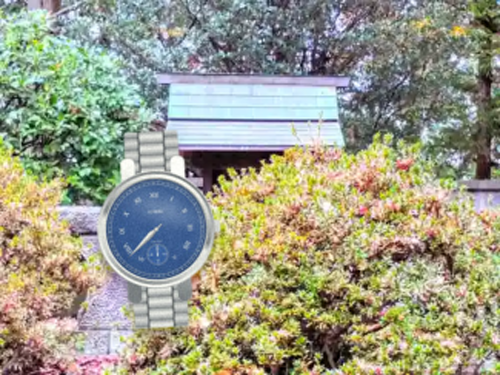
7:38
